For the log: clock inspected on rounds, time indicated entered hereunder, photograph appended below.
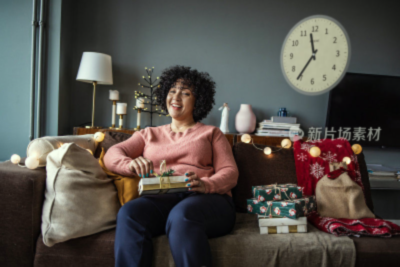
11:36
